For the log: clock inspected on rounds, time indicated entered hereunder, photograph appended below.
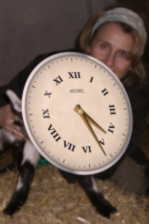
4:26
